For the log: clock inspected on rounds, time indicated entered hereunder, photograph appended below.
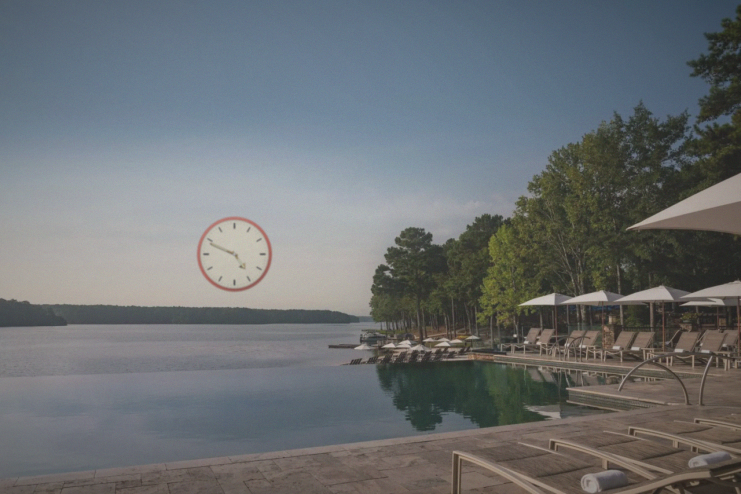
4:49
